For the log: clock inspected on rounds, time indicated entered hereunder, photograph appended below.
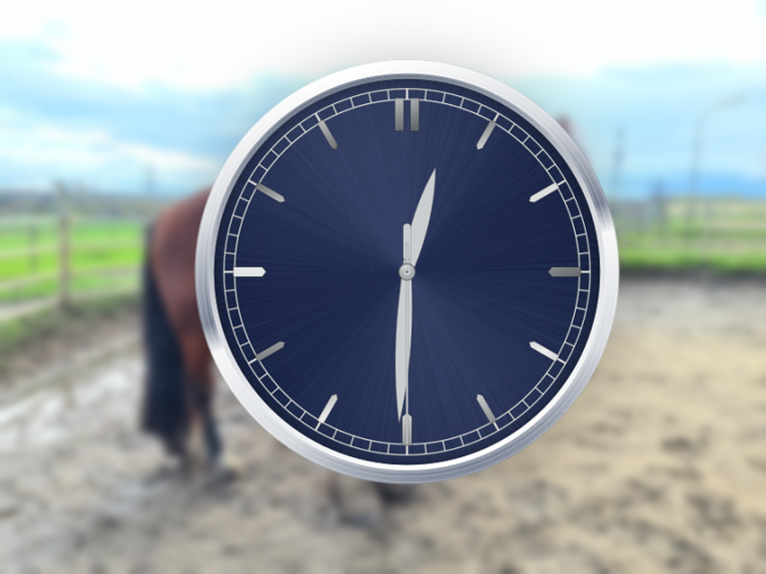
12:30:30
